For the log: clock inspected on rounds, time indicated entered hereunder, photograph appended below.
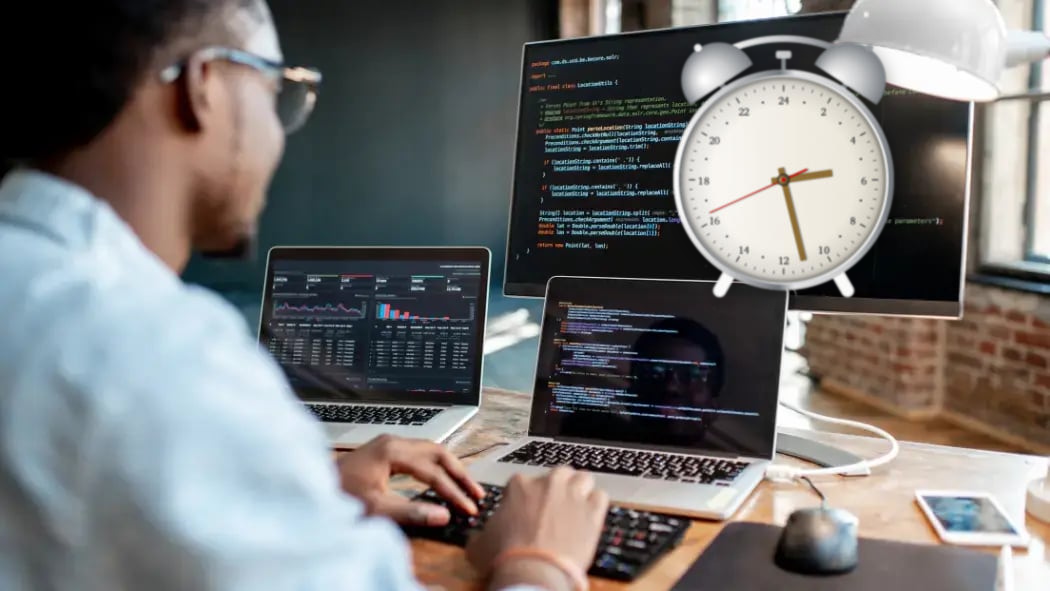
5:27:41
